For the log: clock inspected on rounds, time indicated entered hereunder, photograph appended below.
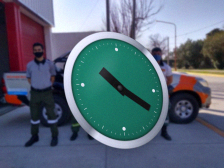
10:20
